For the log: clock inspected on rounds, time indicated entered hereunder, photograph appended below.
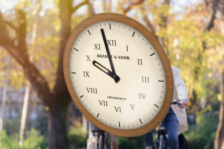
9:58
